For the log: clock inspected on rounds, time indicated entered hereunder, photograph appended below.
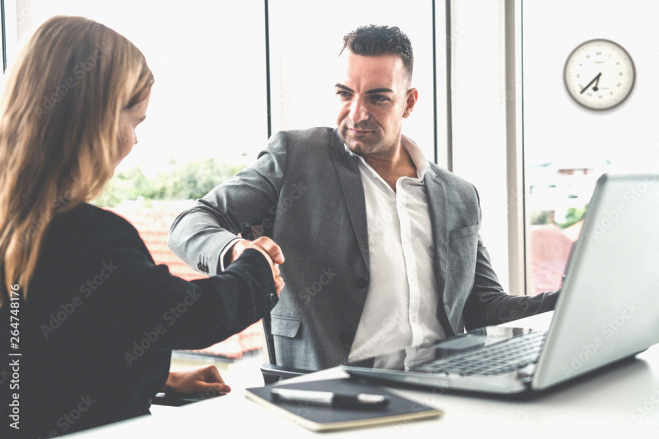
6:38
